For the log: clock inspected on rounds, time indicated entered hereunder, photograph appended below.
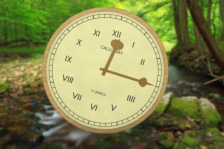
12:15
